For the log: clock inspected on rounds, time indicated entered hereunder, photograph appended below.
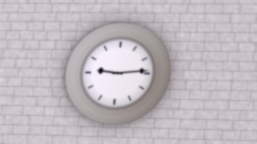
9:14
